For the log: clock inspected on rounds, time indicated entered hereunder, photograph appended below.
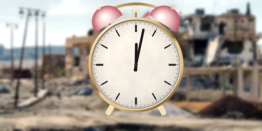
12:02
